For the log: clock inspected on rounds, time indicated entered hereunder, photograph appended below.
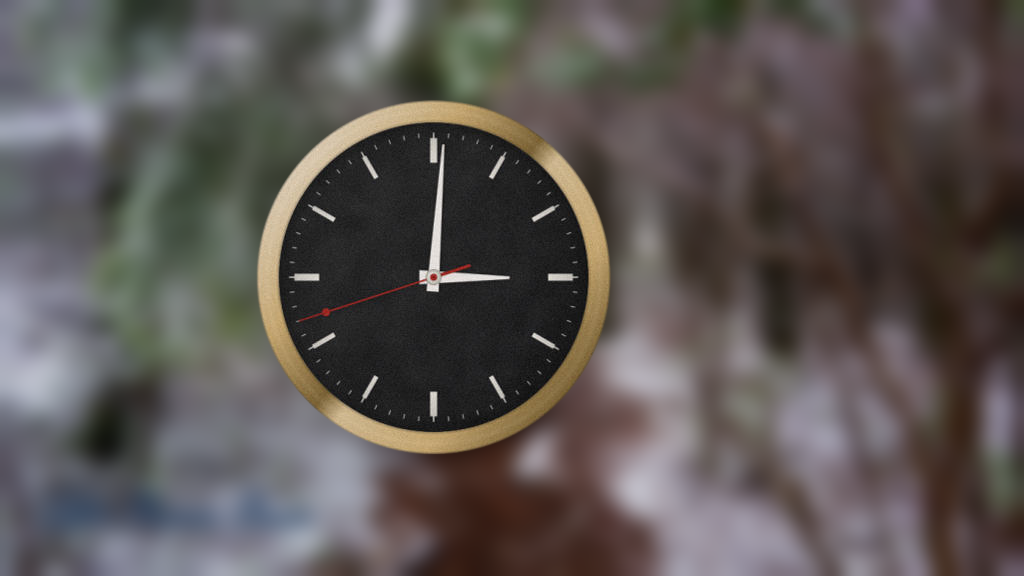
3:00:42
